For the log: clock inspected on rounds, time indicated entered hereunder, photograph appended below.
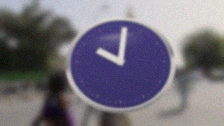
10:01
